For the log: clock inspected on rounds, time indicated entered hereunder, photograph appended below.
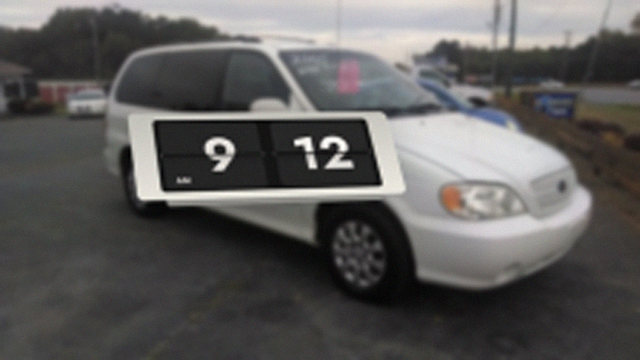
9:12
